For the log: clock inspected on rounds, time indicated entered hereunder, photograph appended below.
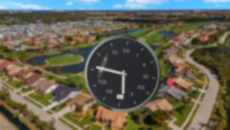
5:46
